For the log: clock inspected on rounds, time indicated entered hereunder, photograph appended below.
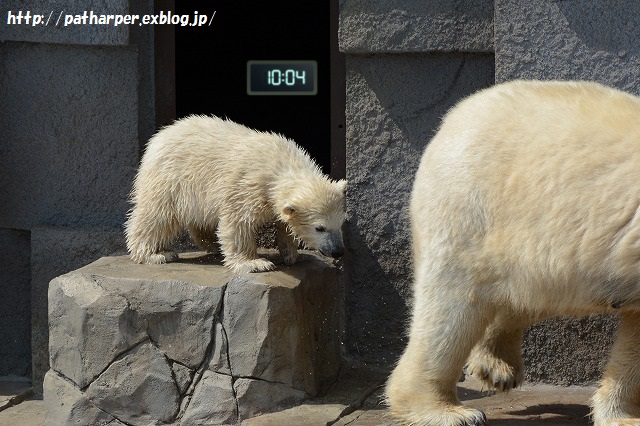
10:04
